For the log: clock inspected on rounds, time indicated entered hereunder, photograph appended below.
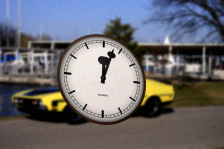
12:03
